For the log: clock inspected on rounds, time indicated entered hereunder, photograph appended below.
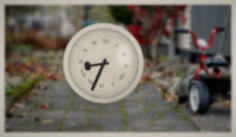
8:33
